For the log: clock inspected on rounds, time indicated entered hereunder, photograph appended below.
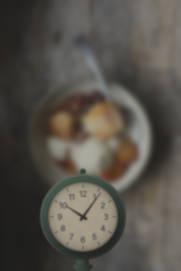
10:06
